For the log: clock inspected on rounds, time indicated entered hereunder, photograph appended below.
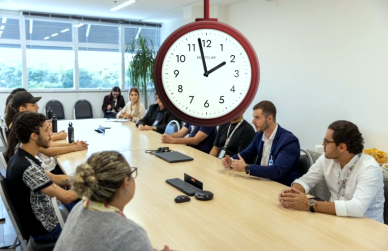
1:58
